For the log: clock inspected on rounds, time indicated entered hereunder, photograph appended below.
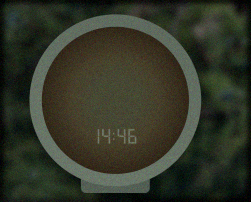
14:46
